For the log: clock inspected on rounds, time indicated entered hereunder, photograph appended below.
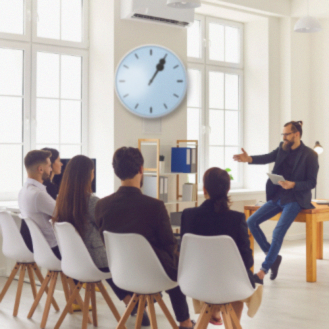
1:05
